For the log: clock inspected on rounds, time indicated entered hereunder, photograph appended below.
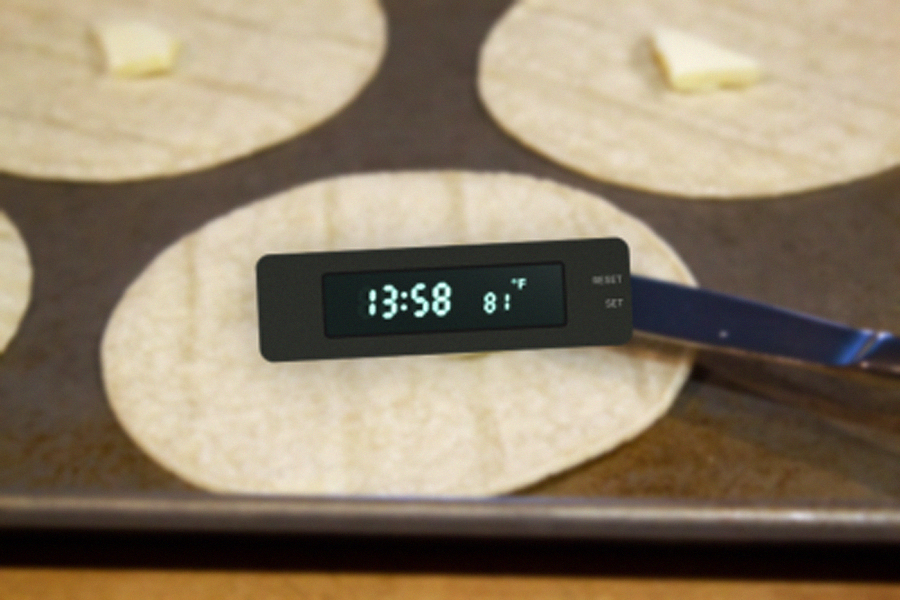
13:58
